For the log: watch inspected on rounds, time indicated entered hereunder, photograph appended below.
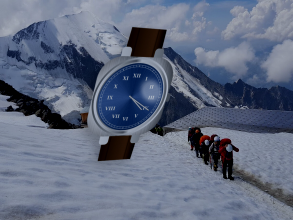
4:20
